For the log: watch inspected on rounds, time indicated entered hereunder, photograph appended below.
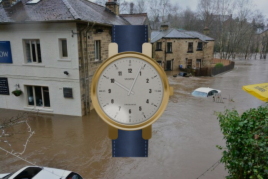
10:04
